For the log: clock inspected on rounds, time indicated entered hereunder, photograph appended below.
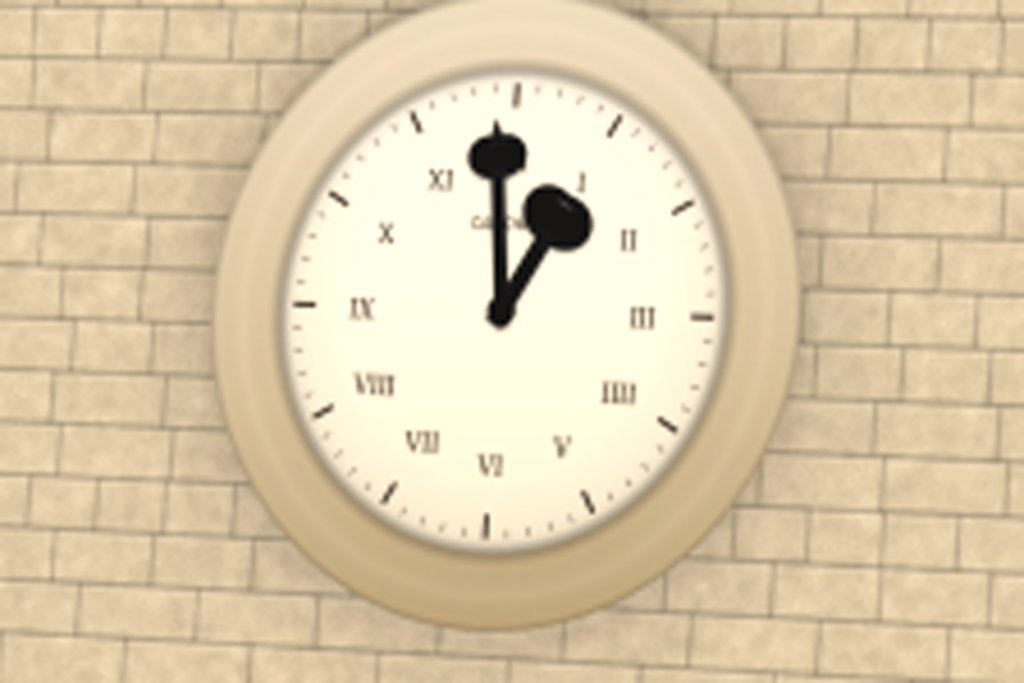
12:59
